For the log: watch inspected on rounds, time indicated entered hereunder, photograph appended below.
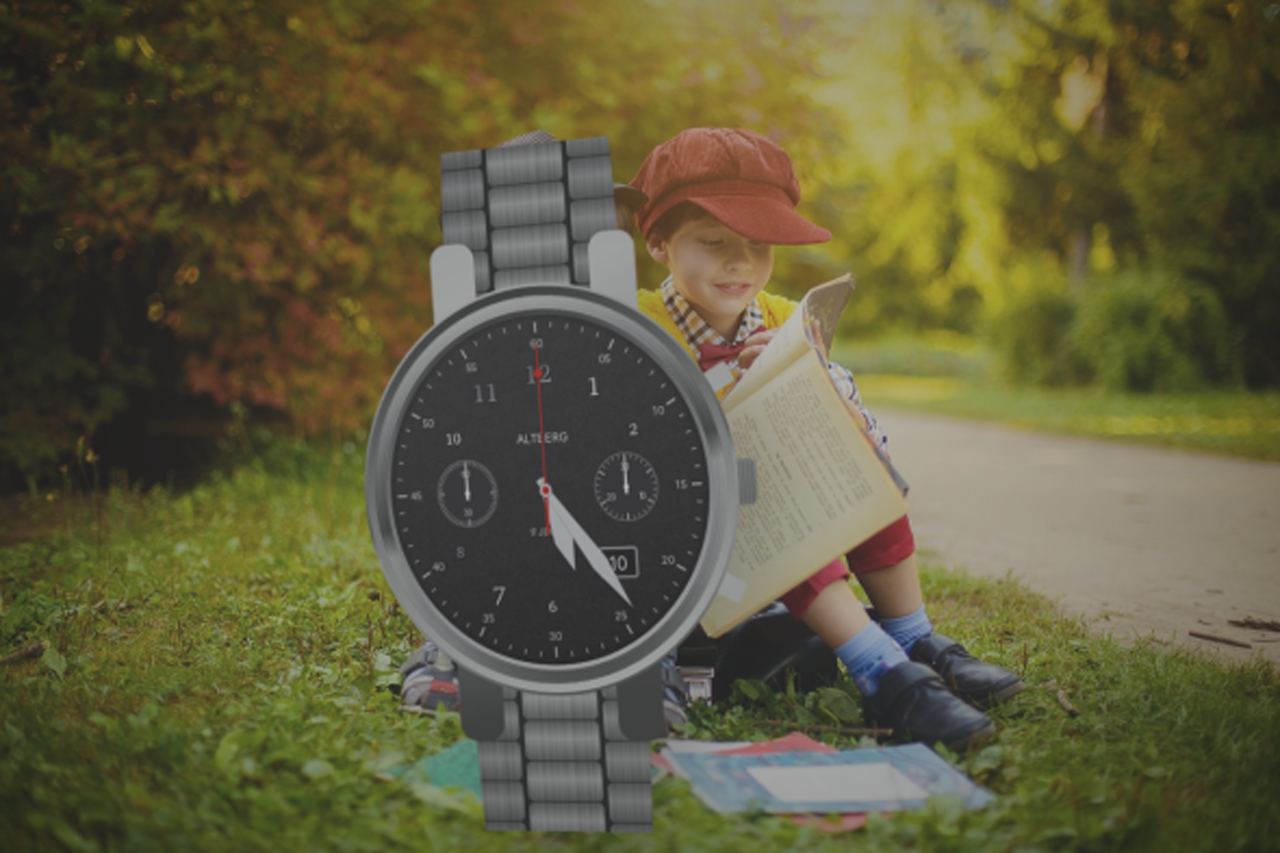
5:24
